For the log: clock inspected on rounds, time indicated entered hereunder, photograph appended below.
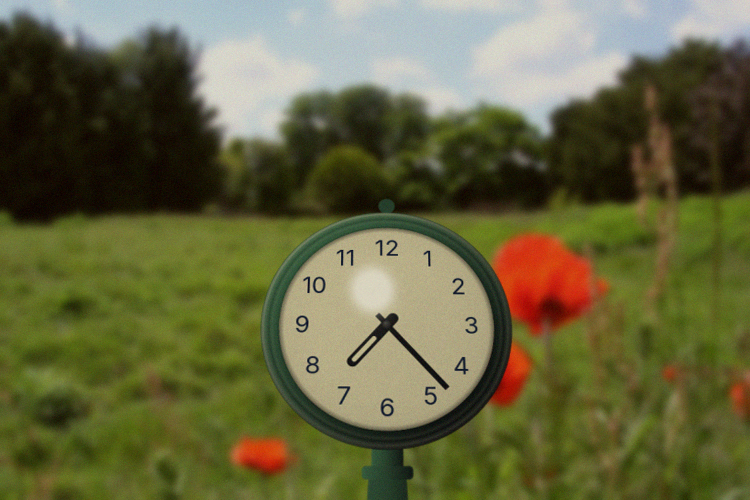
7:23
